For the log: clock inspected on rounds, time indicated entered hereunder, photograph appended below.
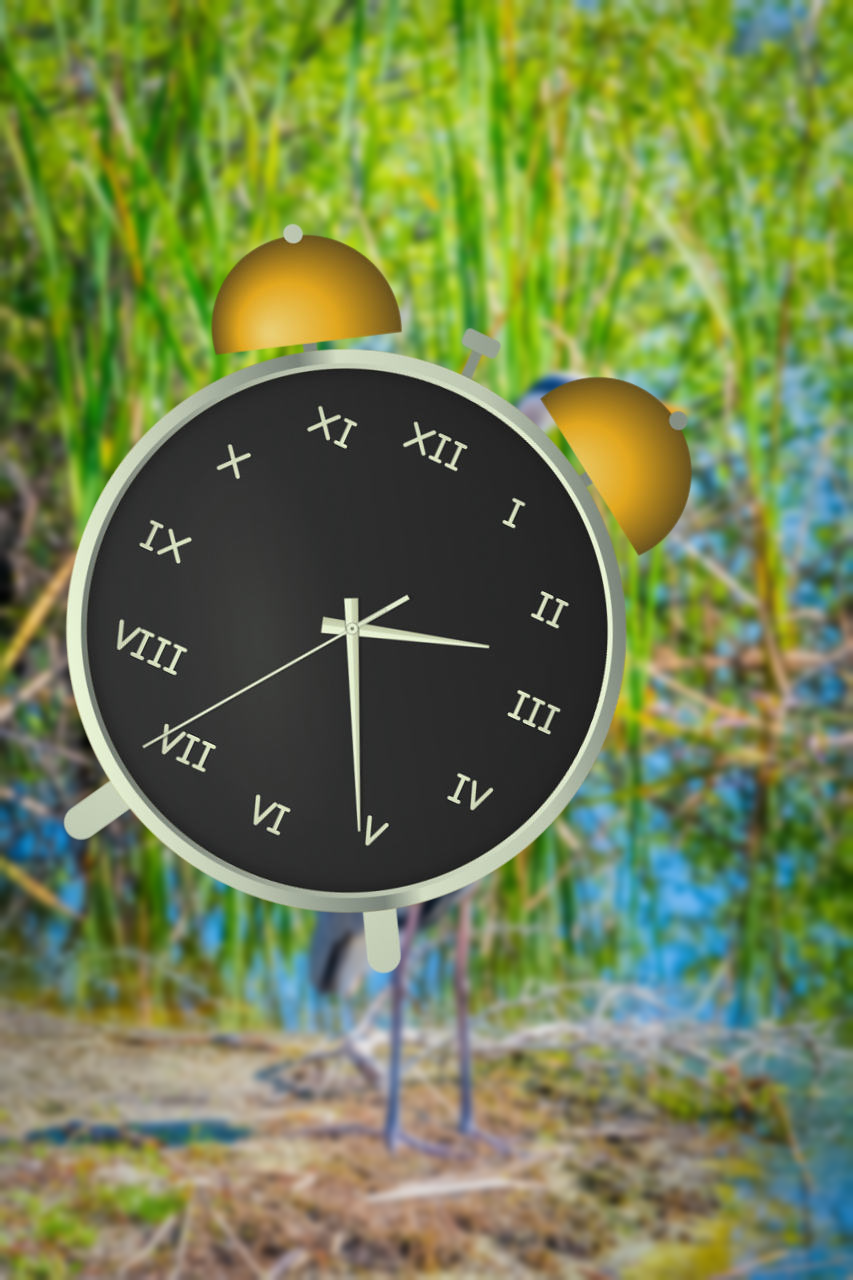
2:25:36
